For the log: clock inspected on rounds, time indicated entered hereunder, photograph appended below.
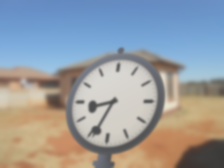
8:34
